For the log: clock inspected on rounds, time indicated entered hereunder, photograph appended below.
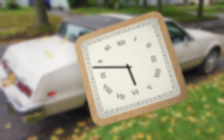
5:48
